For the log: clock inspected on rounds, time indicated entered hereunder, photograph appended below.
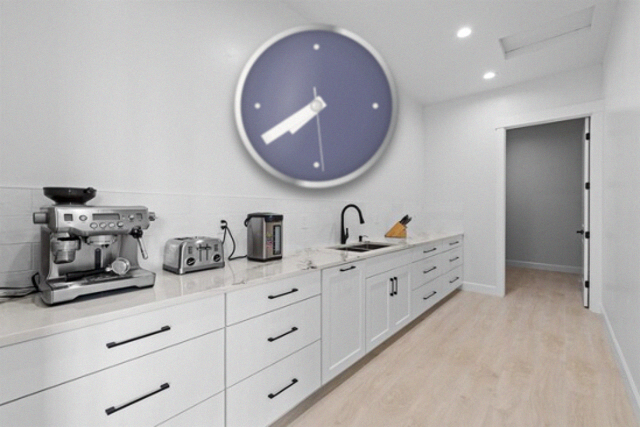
7:39:29
